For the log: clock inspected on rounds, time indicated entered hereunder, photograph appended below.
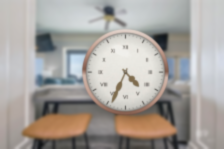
4:34
